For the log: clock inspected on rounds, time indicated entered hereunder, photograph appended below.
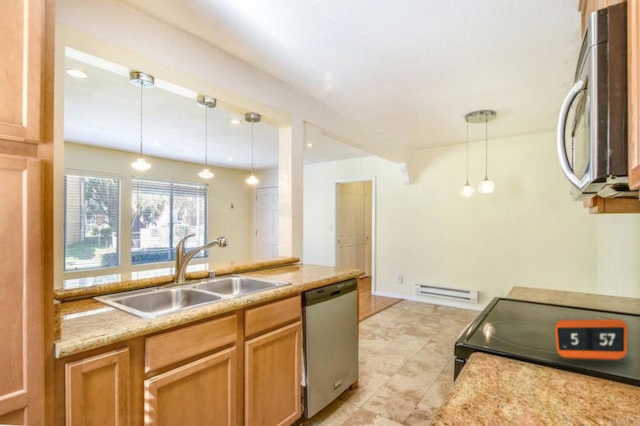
5:57
